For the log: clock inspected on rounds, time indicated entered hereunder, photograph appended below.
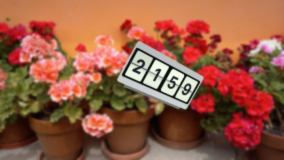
21:59
